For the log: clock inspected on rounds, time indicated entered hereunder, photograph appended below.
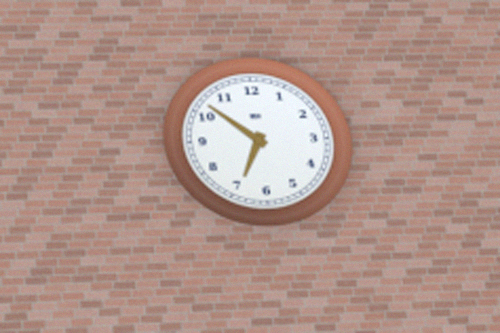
6:52
